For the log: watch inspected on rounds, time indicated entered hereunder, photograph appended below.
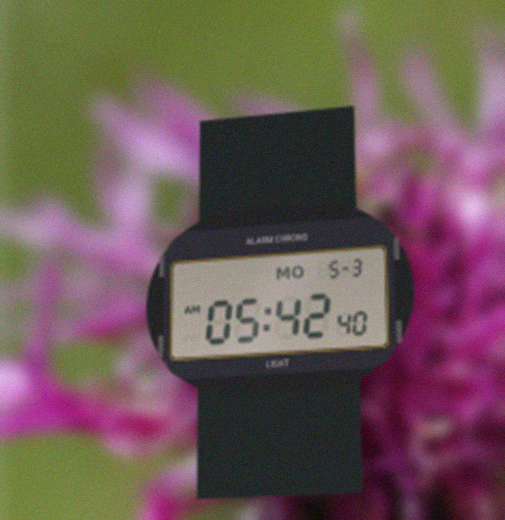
5:42:40
